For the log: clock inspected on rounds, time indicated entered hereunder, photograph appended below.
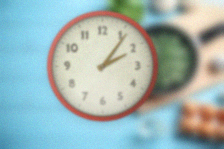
2:06
